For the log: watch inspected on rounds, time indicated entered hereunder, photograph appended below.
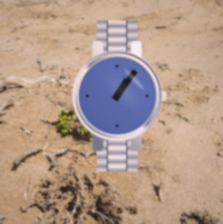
1:06
